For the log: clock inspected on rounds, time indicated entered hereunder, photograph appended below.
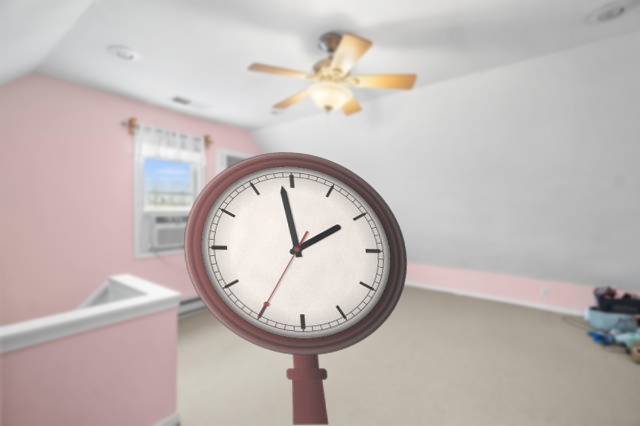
1:58:35
